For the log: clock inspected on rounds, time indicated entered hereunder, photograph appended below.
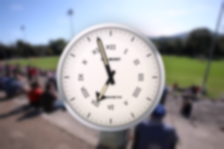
6:57
